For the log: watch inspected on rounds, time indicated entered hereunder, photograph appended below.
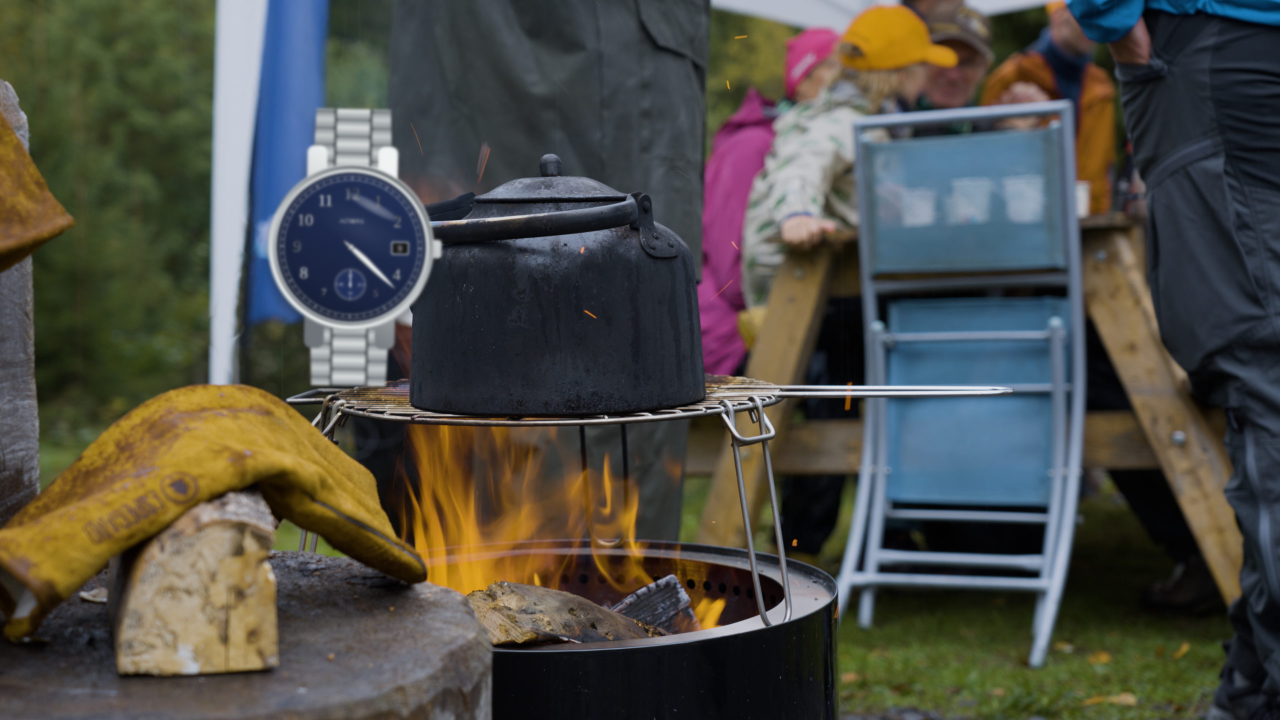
4:22
